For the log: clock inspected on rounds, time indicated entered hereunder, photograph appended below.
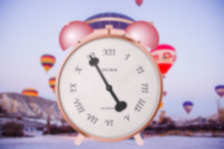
4:55
